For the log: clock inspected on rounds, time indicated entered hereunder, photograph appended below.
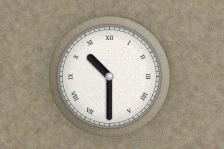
10:30
